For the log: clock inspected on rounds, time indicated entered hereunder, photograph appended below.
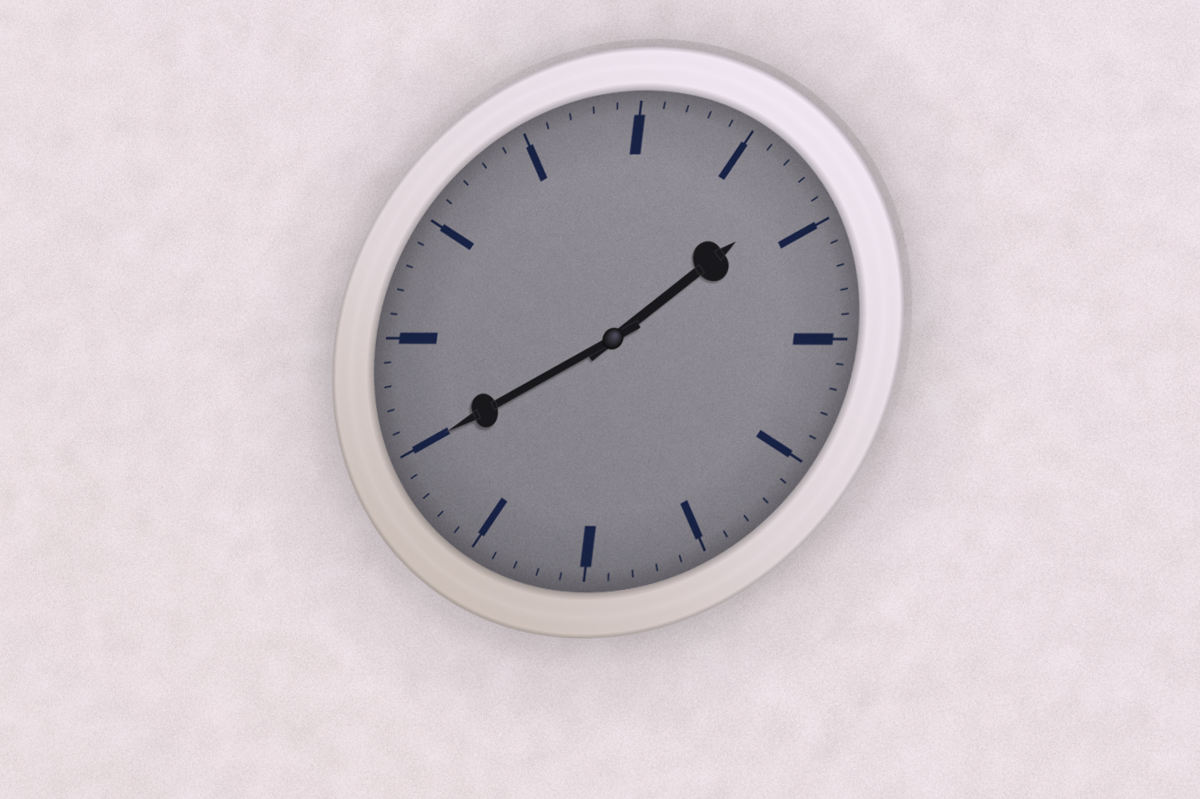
1:40
